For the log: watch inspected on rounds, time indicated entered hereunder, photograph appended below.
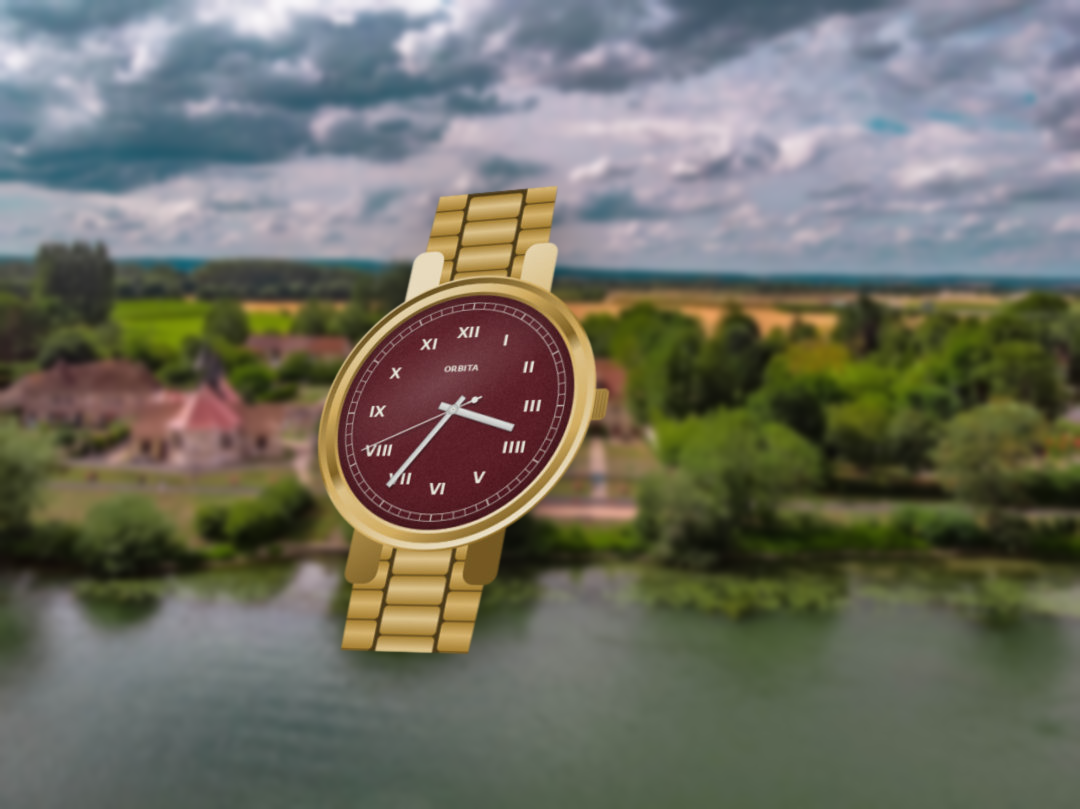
3:35:41
